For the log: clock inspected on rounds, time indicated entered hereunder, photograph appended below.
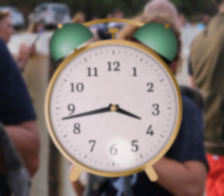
3:43
